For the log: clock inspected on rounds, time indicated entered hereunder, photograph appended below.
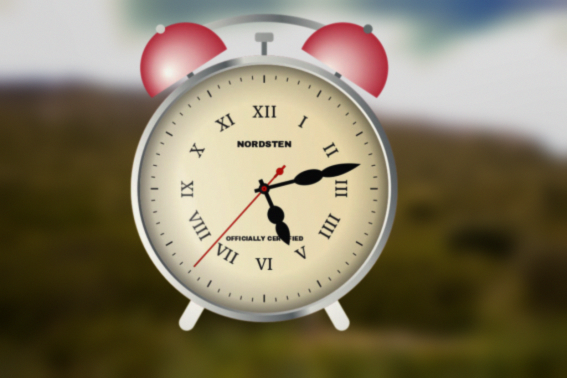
5:12:37
